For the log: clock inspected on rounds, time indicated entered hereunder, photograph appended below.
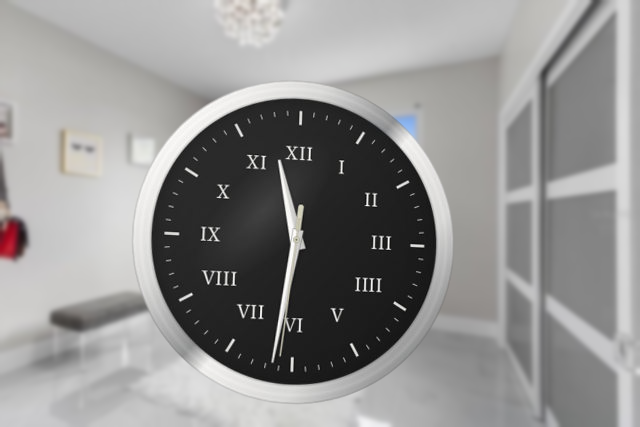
11:31:31
